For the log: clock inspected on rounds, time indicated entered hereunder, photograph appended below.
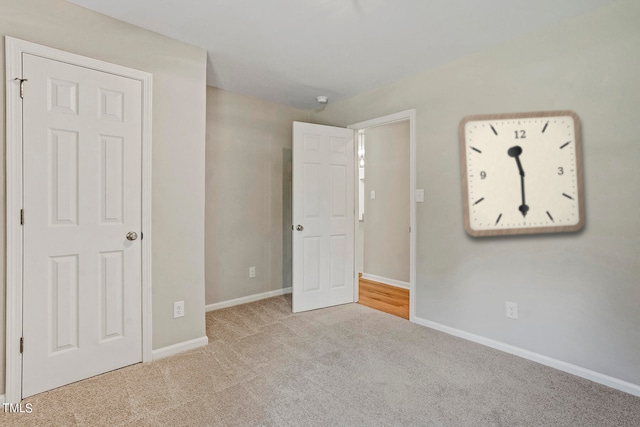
11:30
